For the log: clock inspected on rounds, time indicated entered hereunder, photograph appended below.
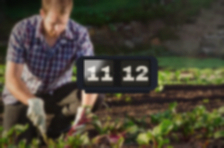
11:12
